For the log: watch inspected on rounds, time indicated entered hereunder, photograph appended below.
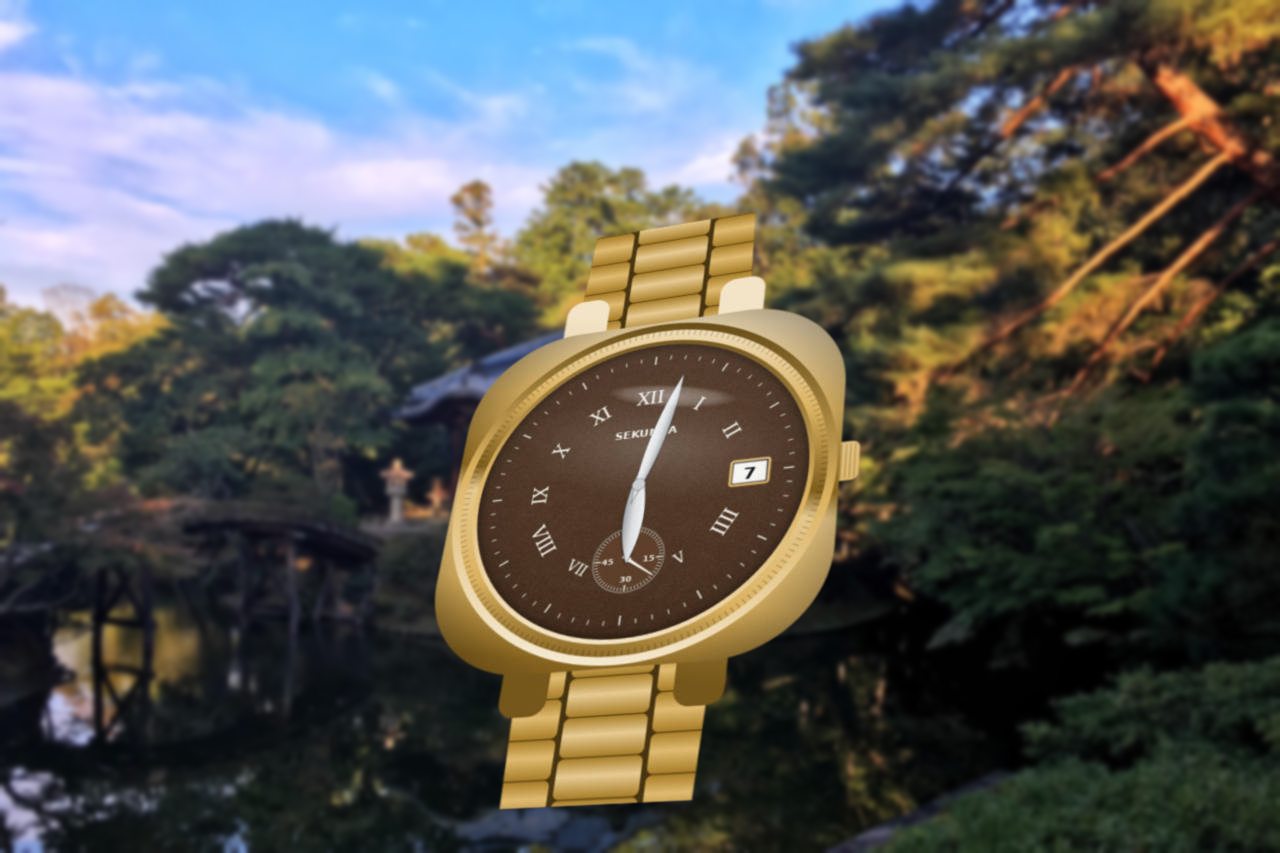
6:02:21
